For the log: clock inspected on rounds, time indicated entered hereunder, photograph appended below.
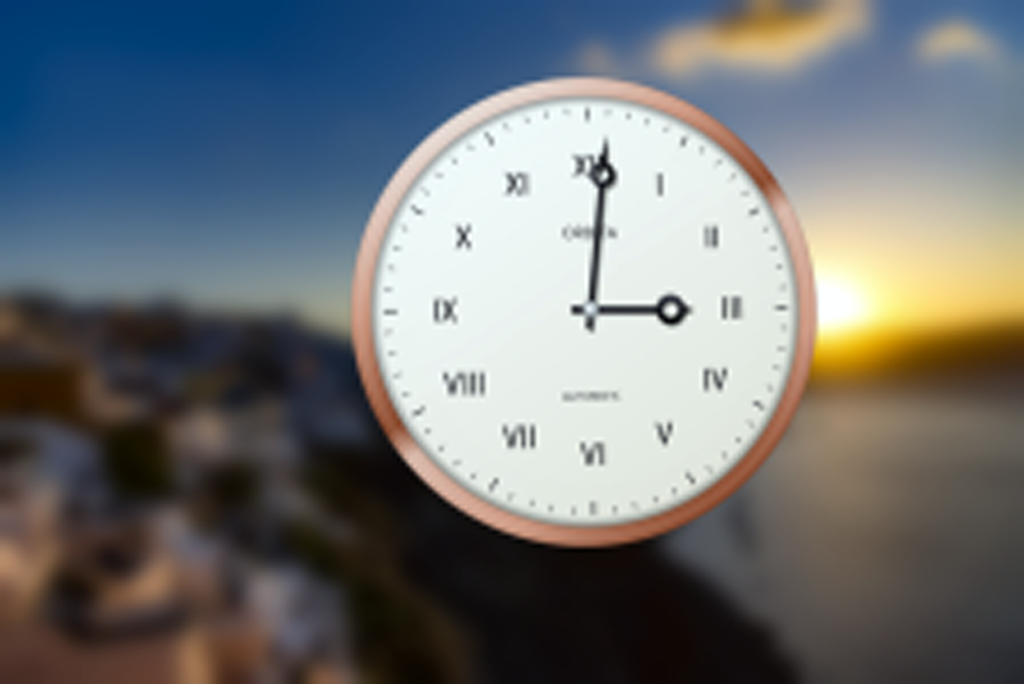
3:01
